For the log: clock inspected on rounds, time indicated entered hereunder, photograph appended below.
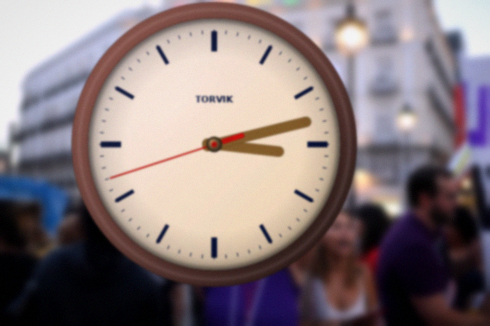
3:12:42
